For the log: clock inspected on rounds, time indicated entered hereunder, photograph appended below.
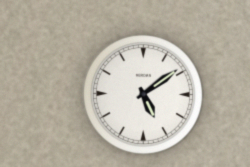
5:09
